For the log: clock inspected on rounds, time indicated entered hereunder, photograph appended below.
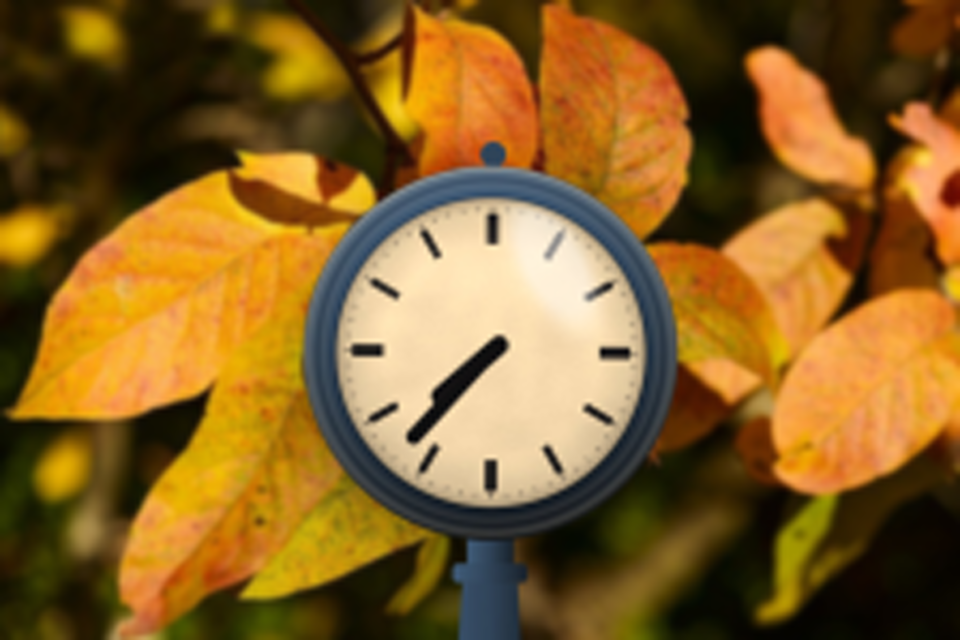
7:37
